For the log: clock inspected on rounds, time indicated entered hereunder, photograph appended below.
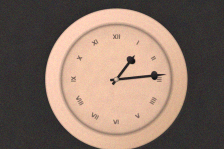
1:14
